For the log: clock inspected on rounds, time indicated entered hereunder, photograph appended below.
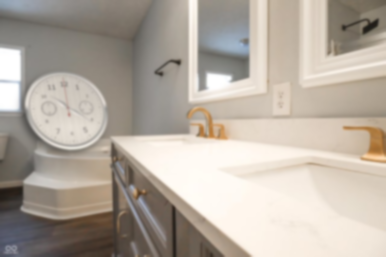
10:21
